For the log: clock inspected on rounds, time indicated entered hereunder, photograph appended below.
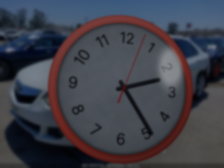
2:24:03
